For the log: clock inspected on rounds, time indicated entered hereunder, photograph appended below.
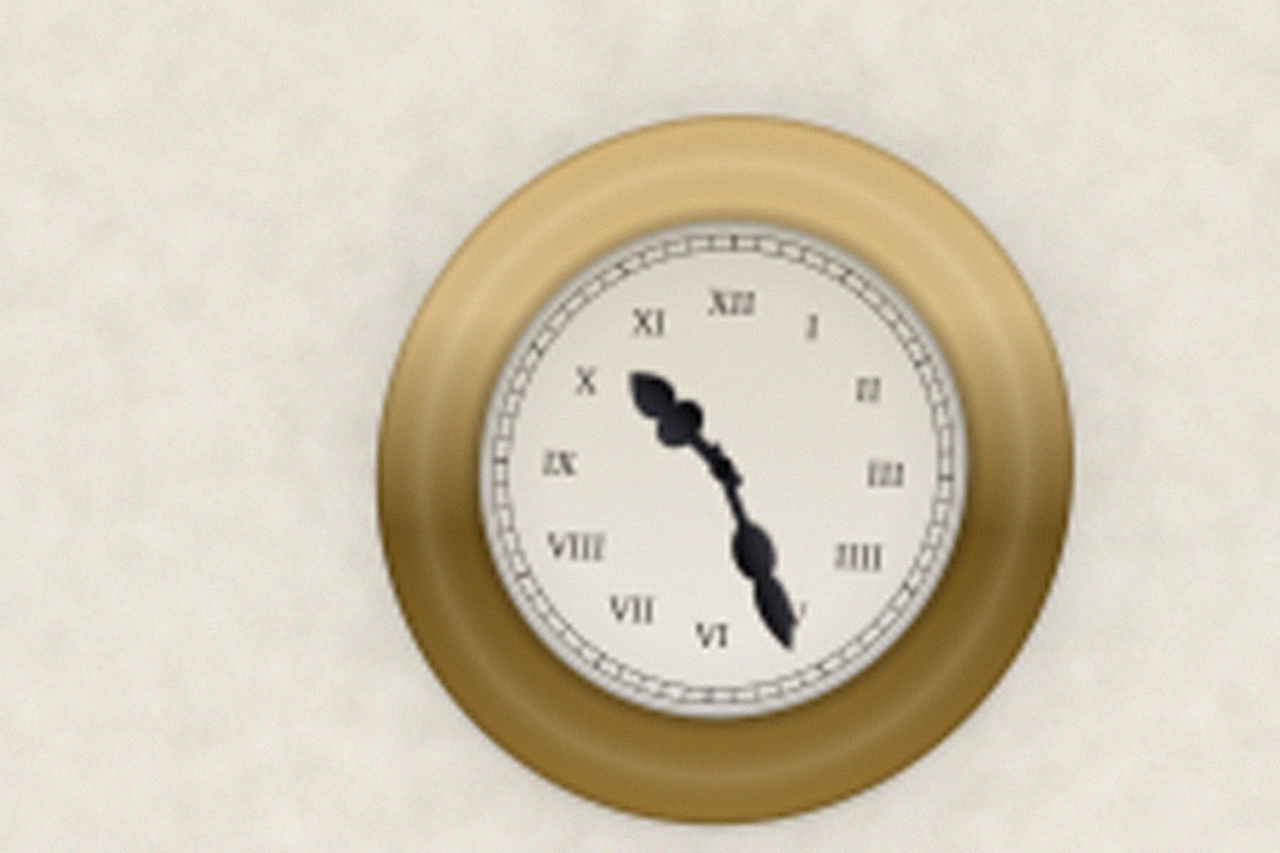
10:26
